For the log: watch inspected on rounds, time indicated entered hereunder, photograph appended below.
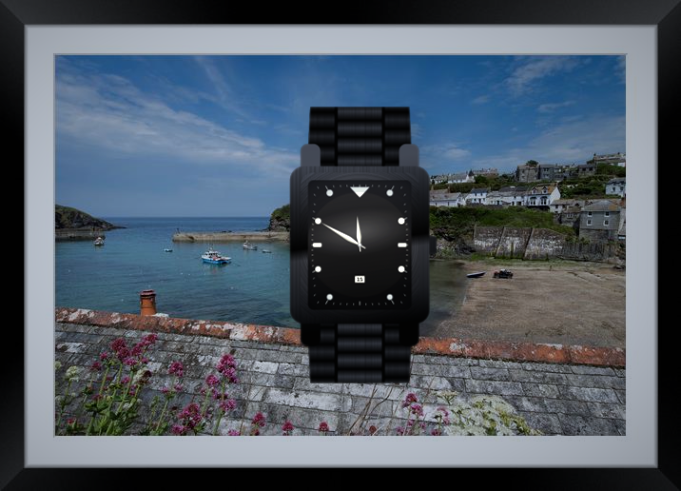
11:50
